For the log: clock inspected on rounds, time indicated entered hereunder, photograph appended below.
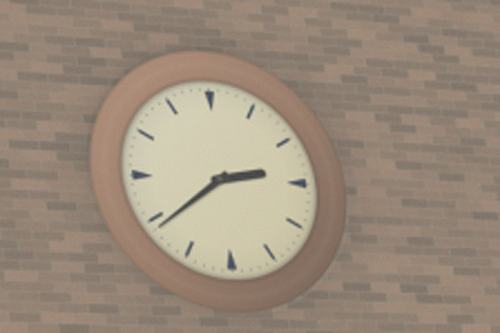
2:39
